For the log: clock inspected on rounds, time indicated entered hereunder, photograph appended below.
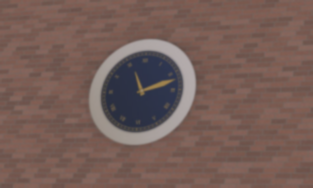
11:12
